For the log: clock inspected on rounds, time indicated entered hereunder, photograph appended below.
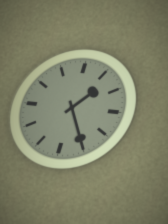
1:25
